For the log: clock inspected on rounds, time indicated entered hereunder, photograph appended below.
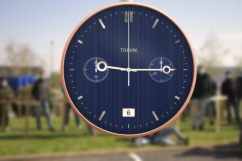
9:15
